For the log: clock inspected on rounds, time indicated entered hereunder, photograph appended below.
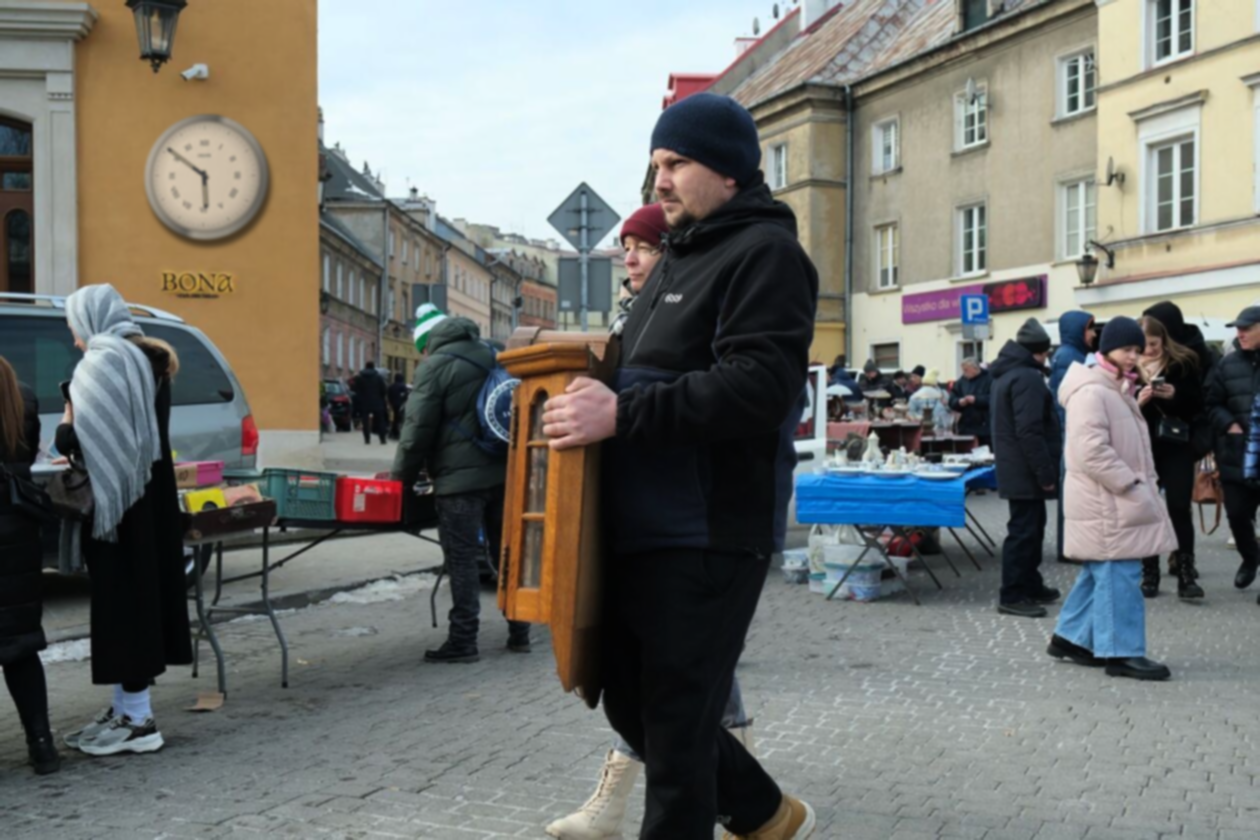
5:51
